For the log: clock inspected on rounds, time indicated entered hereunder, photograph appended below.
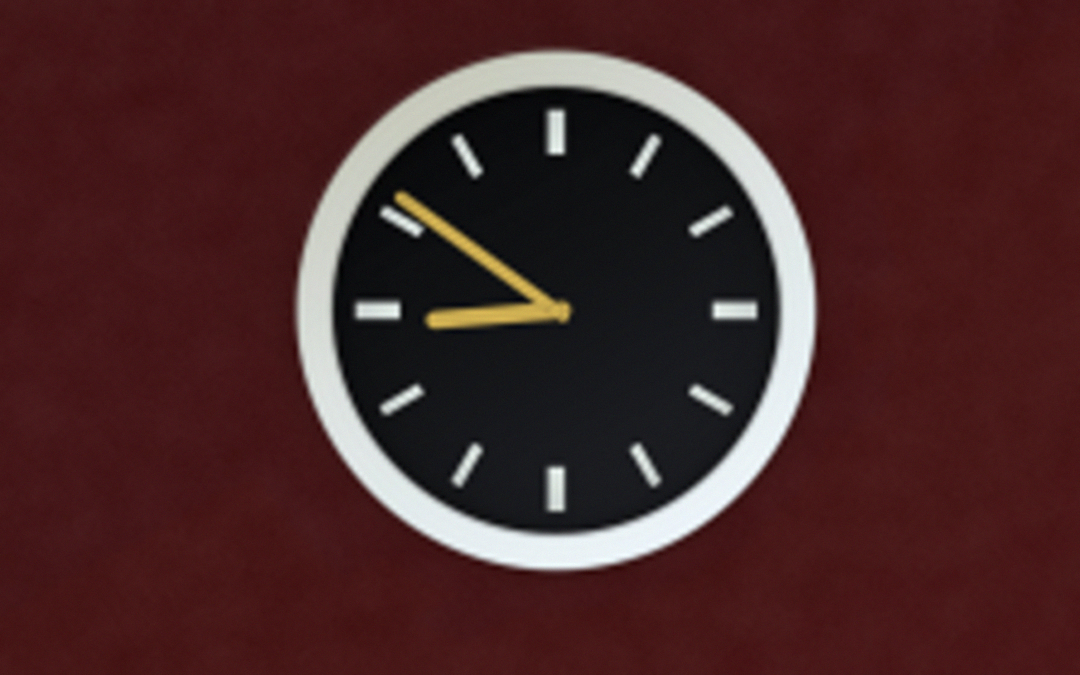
8:51
